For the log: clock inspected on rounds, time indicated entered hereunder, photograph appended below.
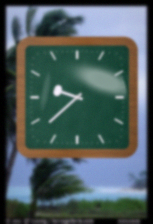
9:38
